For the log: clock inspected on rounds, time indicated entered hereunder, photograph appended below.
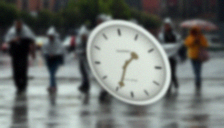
1:34
